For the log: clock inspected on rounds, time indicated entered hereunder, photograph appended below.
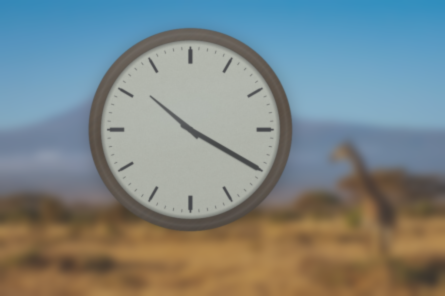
10:20
